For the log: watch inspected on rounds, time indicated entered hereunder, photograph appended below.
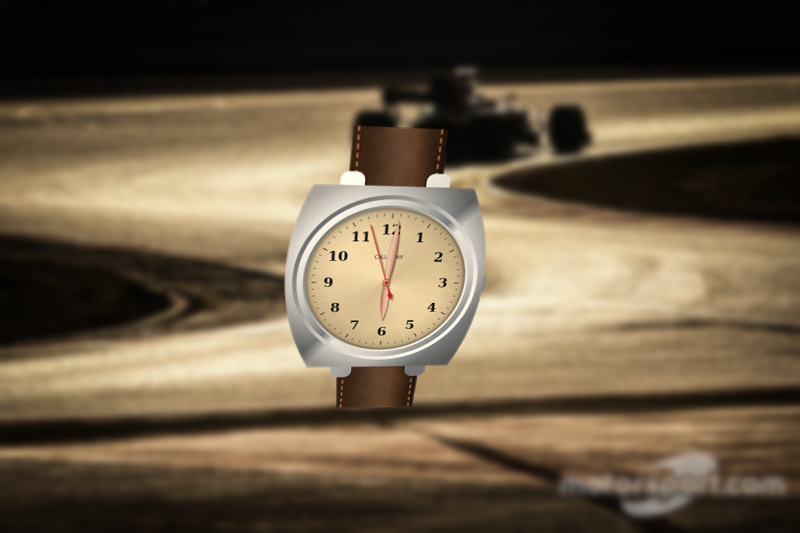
6:00:57
